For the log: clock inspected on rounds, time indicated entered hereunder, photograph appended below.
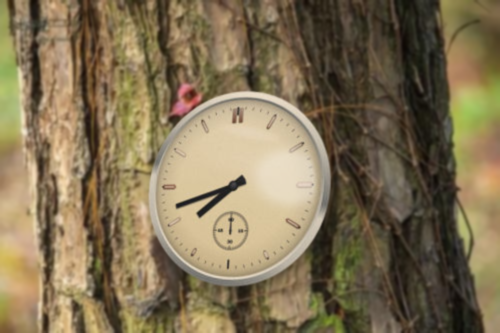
7:42
